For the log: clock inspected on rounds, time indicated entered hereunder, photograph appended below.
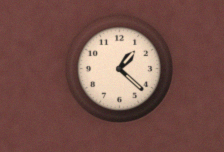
1:22
